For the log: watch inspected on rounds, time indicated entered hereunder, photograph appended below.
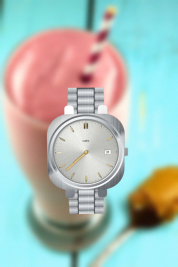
7:38
